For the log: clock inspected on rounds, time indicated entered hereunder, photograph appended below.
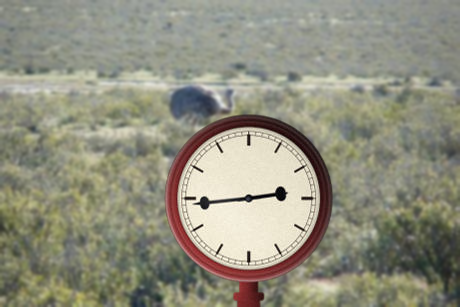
2:44
